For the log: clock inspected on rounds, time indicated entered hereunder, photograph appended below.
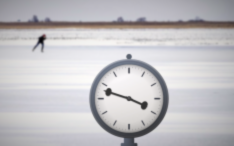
3:48
